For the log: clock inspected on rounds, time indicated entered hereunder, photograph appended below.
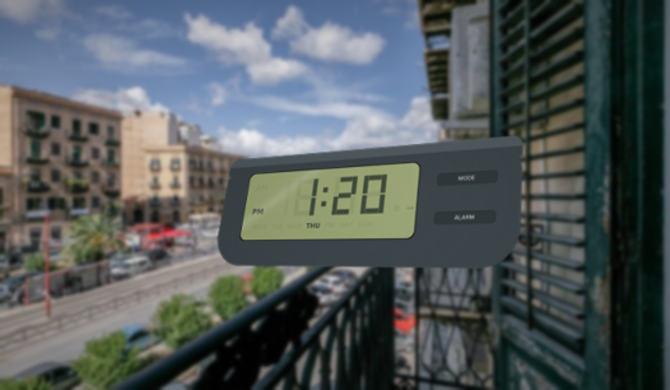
1:20
